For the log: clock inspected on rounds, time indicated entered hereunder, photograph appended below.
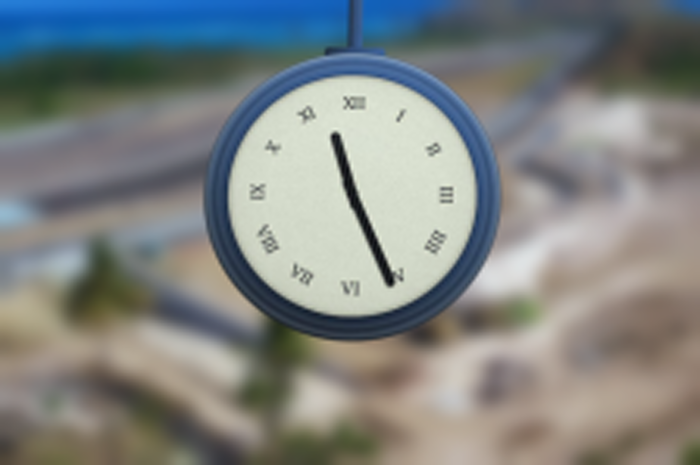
11:26
